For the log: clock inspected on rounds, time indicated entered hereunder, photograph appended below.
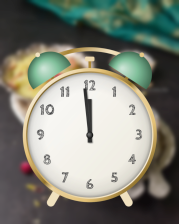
11:59
